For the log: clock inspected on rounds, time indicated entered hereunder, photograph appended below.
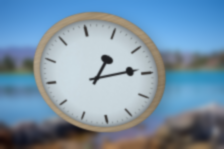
1:14
